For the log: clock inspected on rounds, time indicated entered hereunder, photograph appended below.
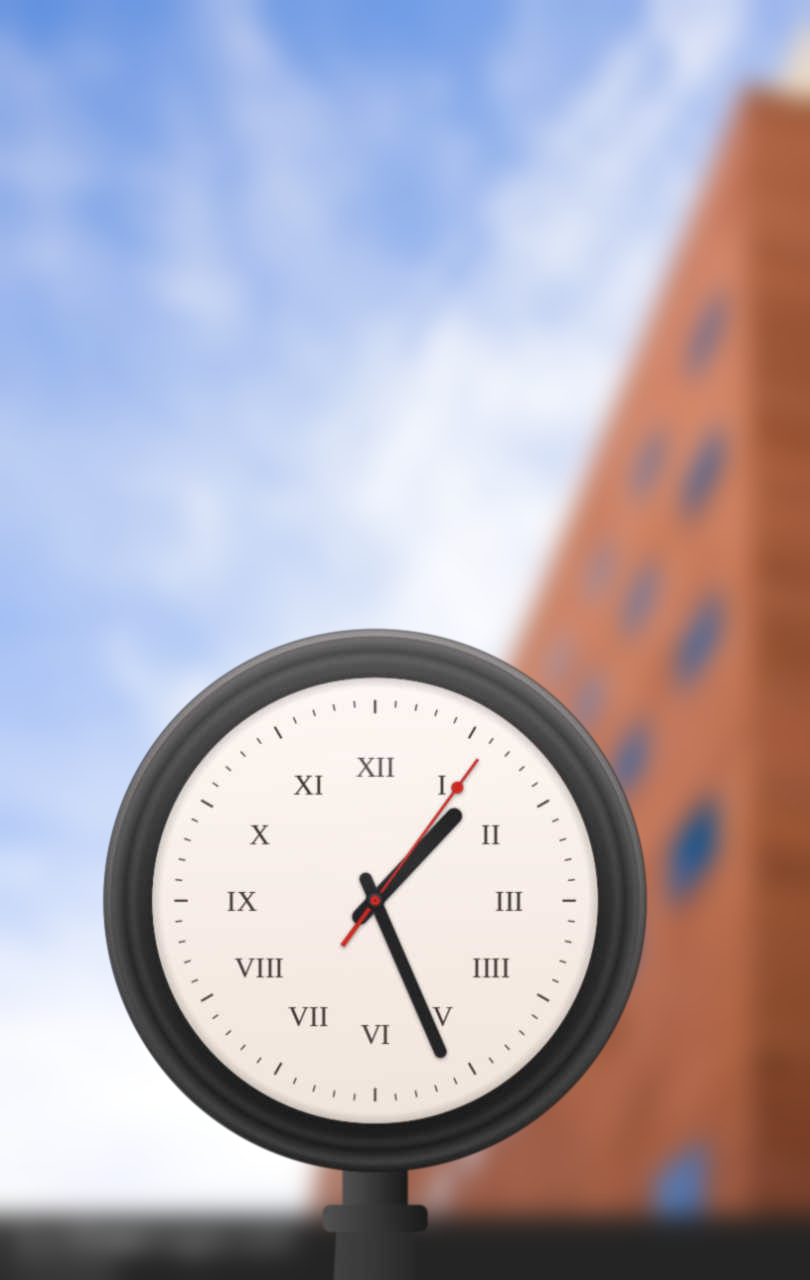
1:26:06
